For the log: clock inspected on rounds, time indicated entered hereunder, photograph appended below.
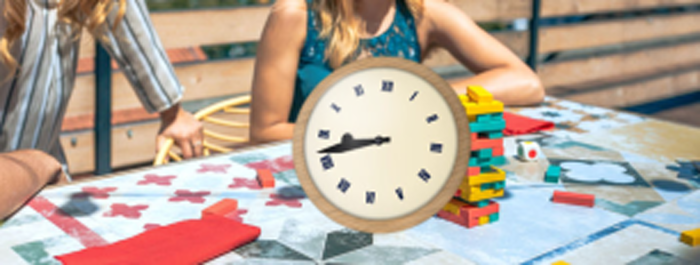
8:42
